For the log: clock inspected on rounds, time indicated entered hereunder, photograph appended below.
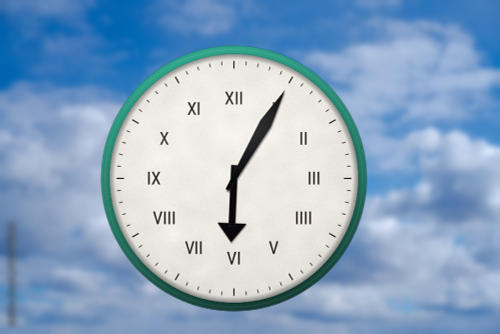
6:05
